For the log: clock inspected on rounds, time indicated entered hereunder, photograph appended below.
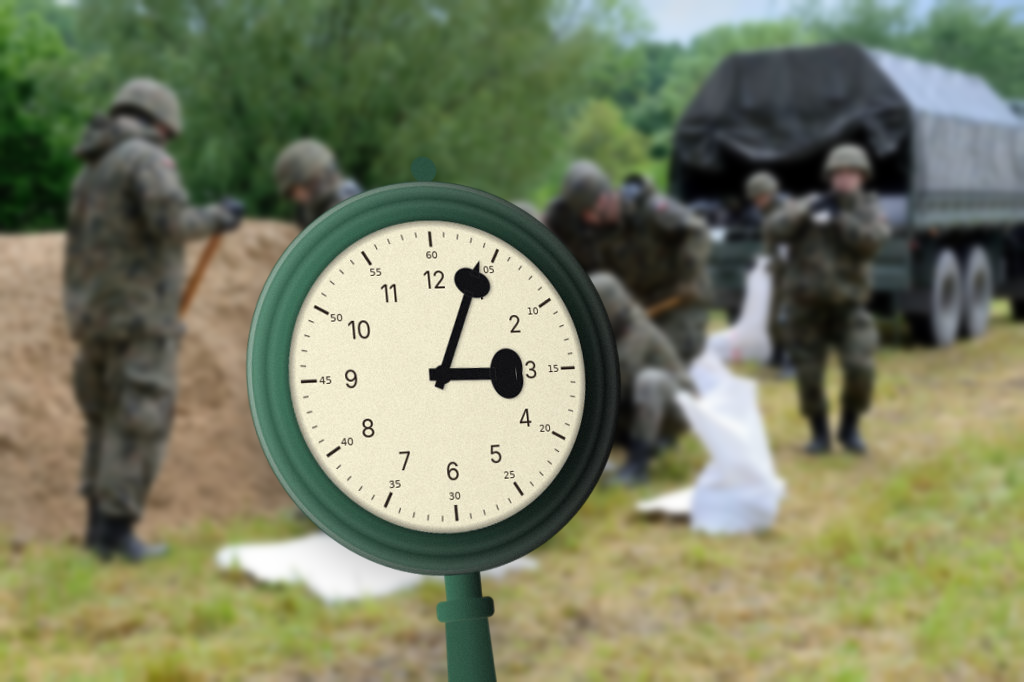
3:04
